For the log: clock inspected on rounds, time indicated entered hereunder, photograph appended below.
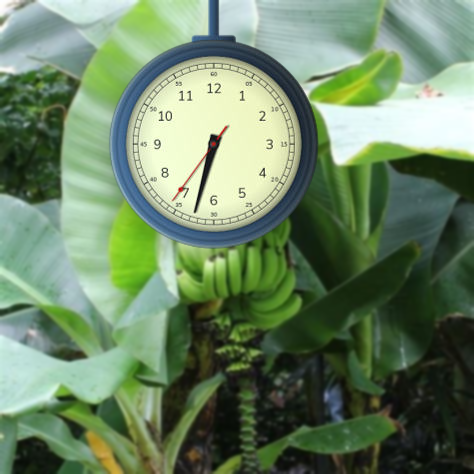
6:32:36
